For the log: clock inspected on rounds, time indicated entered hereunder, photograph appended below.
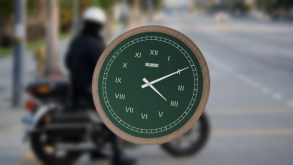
4:10
